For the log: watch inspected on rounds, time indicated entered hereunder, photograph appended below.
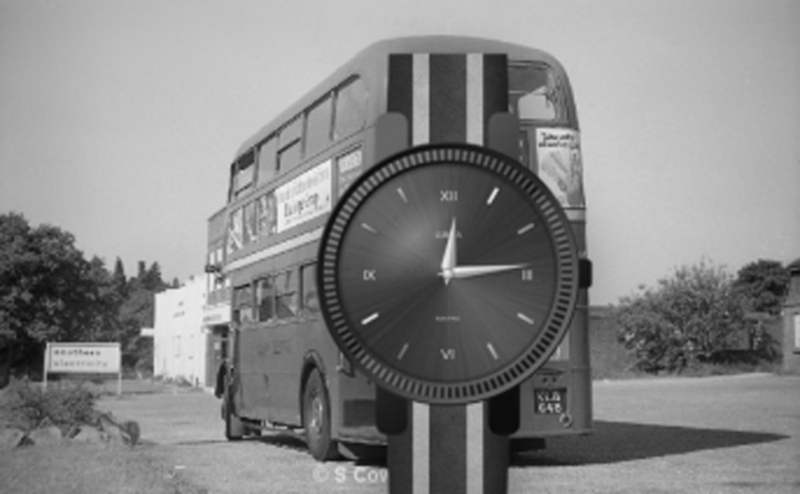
12:14
